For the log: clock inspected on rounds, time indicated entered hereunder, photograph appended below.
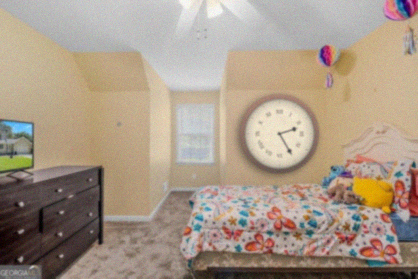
2:25
